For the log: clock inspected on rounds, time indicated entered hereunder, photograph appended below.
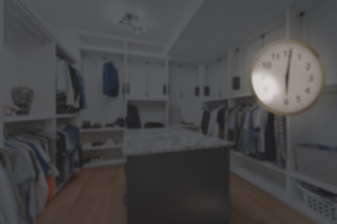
6:01
